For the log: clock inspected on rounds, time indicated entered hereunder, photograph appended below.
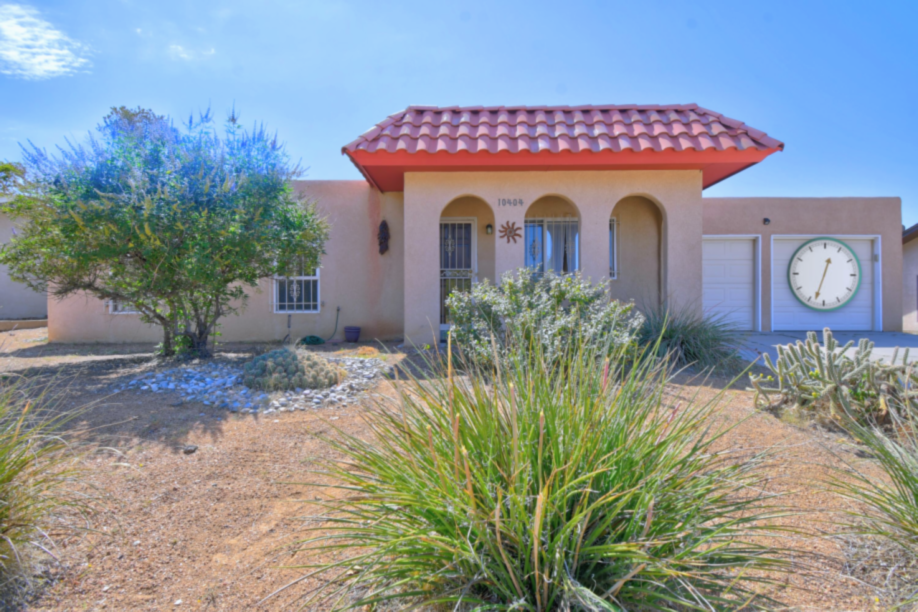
12:33
